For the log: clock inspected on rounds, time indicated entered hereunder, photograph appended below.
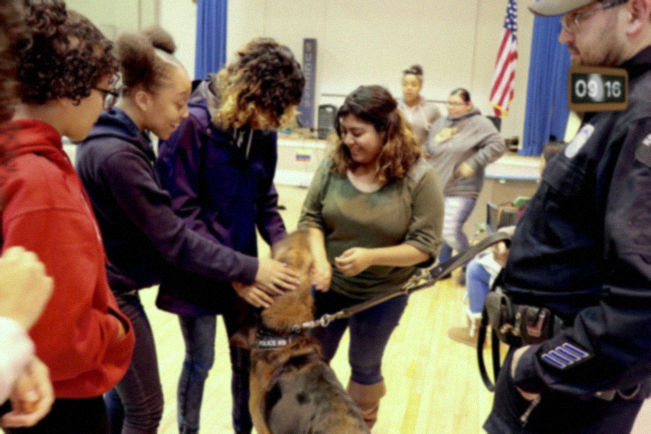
9:16
